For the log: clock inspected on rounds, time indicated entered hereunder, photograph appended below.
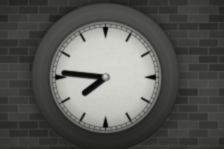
7:46
